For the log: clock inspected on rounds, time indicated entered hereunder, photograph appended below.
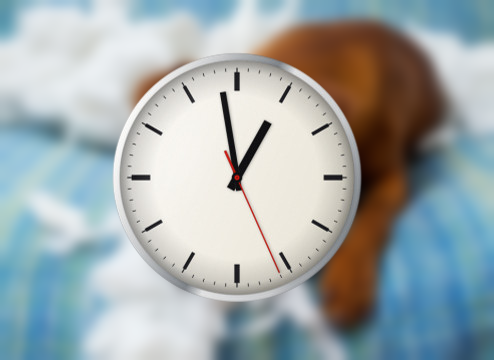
12:58:26
